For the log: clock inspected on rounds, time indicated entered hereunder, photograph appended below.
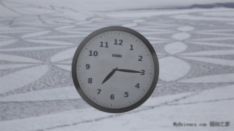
7:15
